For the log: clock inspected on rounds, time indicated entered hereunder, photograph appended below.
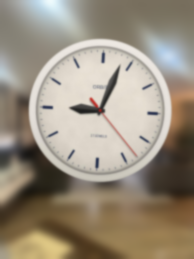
9:03:23
